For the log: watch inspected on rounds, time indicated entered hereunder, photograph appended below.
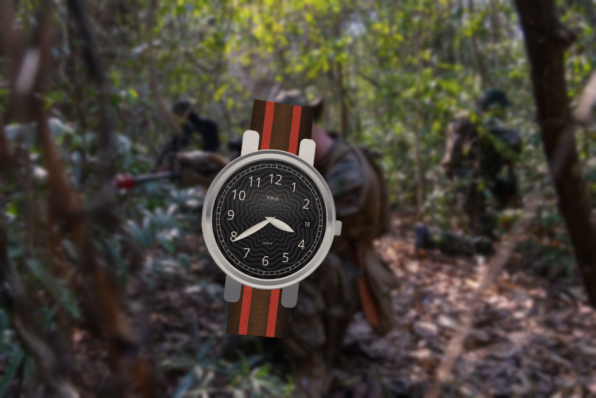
3:39
